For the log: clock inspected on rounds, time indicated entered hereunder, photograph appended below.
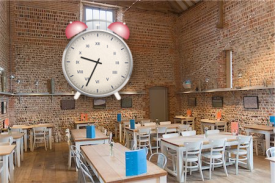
9:34
